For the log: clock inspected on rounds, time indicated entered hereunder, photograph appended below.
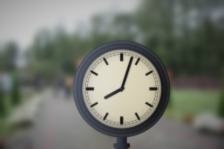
8:03
